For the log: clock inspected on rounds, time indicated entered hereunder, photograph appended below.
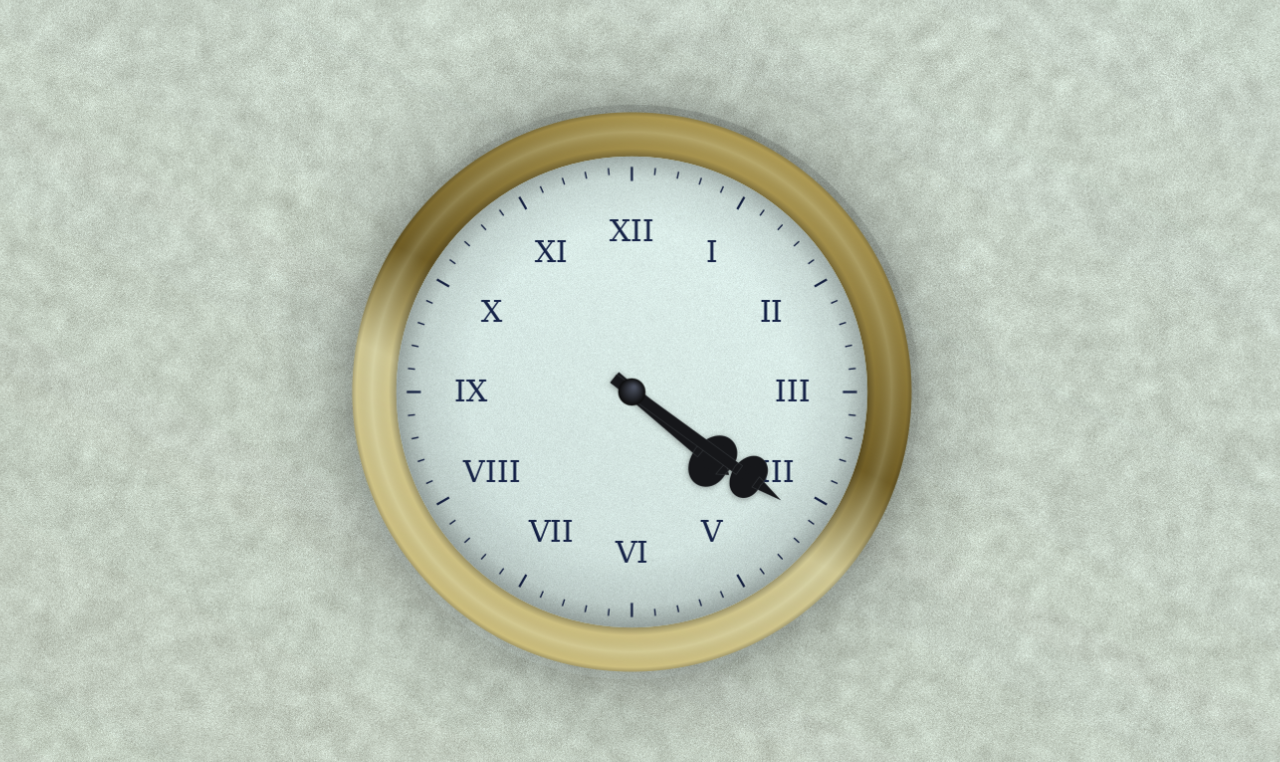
4:21
